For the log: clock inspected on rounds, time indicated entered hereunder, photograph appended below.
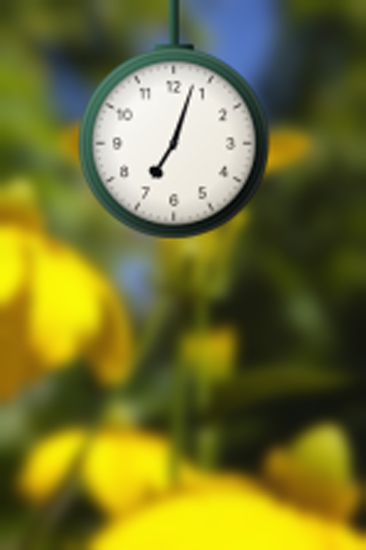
7:03
